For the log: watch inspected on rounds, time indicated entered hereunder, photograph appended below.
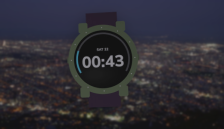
0:43
